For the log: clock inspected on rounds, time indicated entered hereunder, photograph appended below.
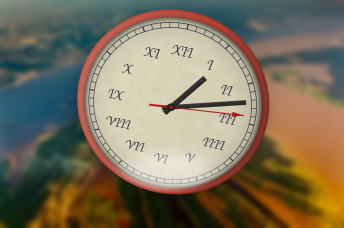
1:12:14
